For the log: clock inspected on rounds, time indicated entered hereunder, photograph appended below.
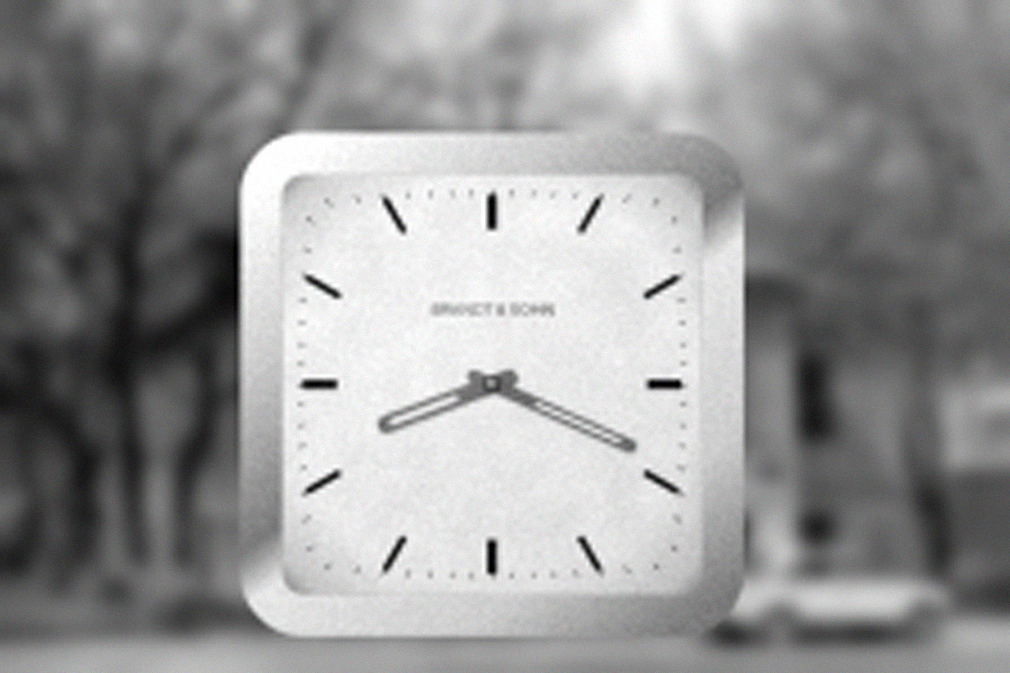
8:19
